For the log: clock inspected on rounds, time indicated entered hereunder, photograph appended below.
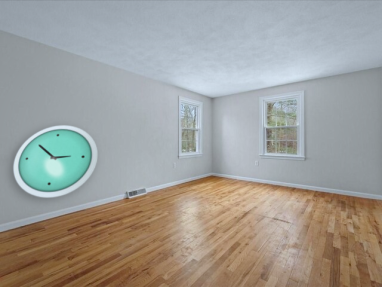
2:52
